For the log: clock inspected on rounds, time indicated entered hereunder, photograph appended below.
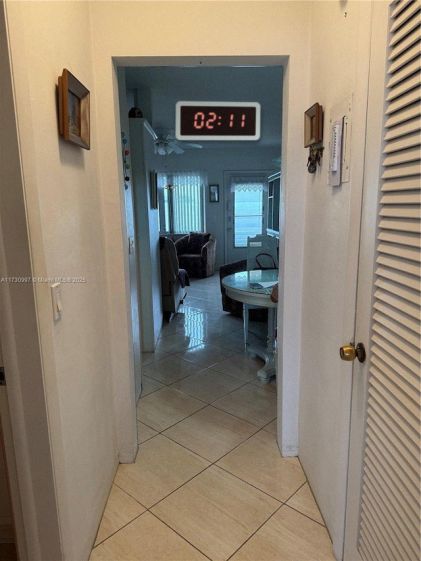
2:11
